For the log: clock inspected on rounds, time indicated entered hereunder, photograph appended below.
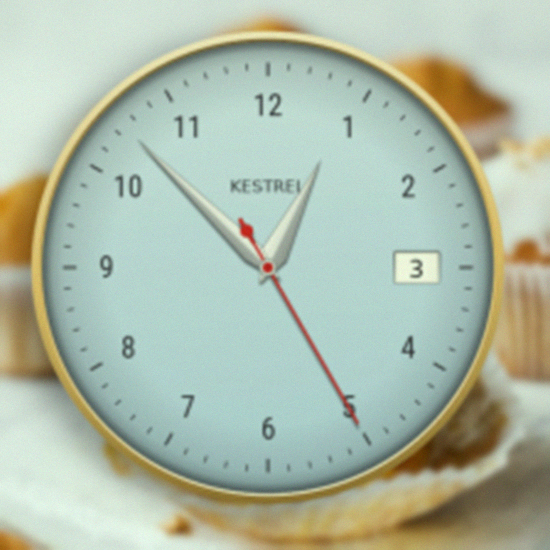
12:52:25
